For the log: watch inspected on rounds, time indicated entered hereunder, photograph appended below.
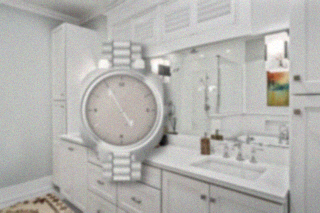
4:55
